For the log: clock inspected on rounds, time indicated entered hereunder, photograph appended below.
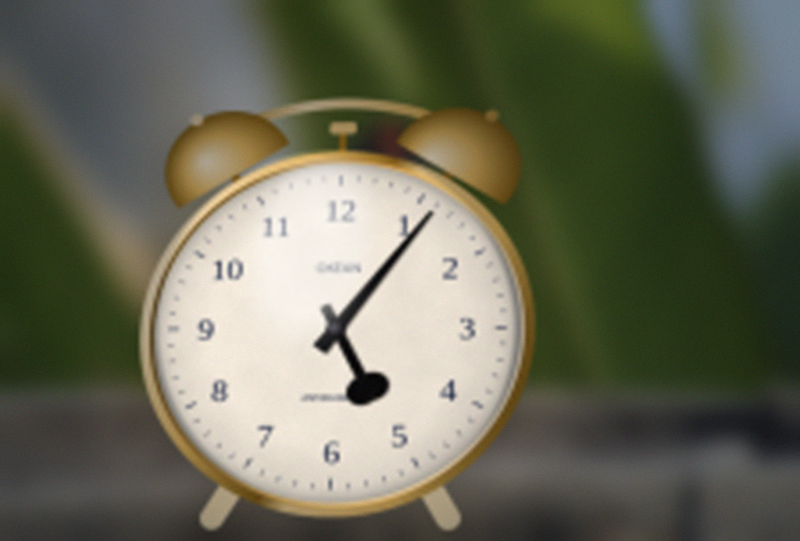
5:06
